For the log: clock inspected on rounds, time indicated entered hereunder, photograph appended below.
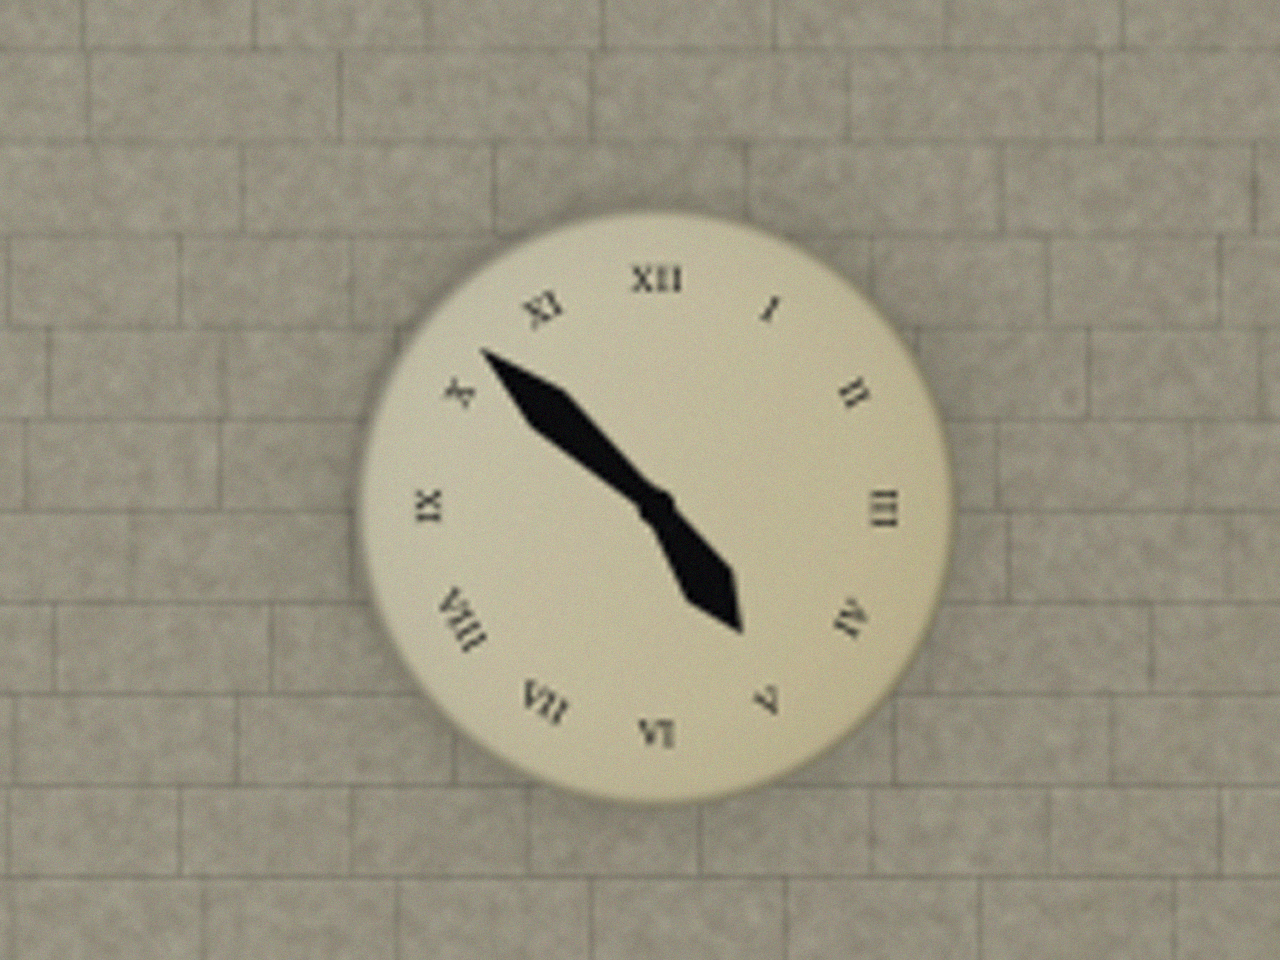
4:52
